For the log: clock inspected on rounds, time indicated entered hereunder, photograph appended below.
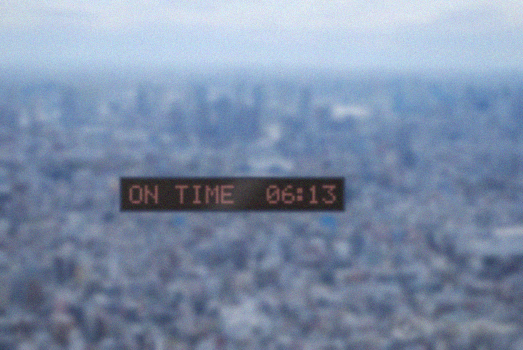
6:13
